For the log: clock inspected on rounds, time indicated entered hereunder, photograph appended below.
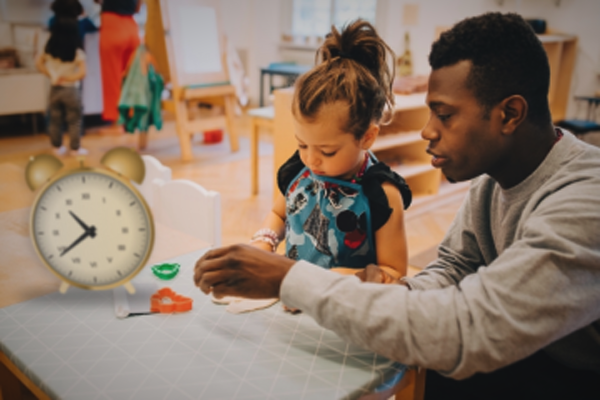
10:39
